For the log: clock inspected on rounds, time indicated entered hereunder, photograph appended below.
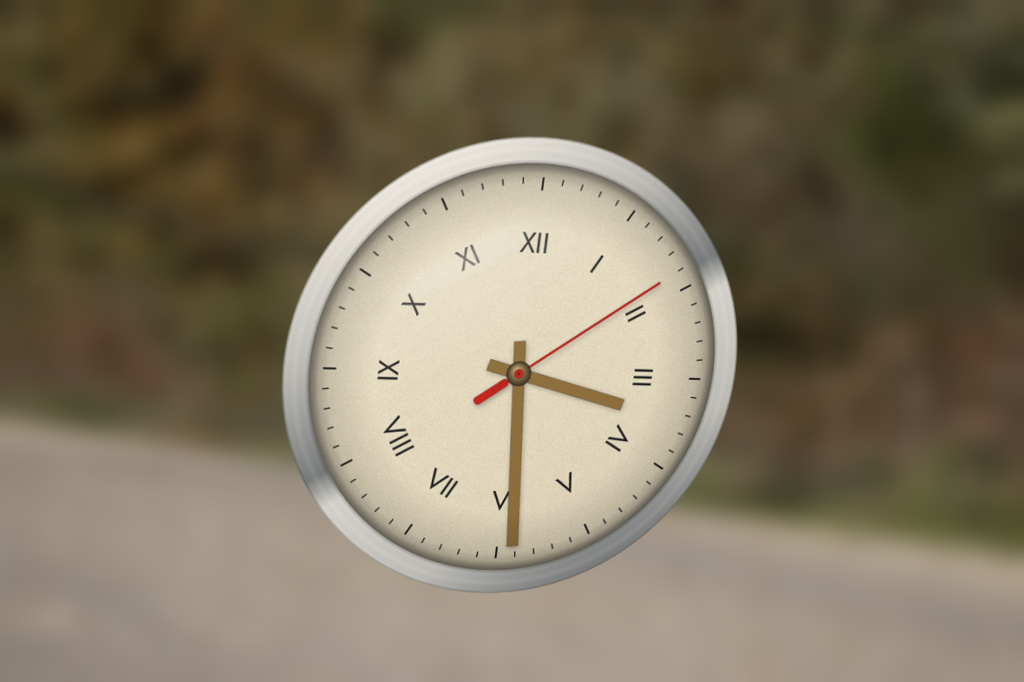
3:29:09
